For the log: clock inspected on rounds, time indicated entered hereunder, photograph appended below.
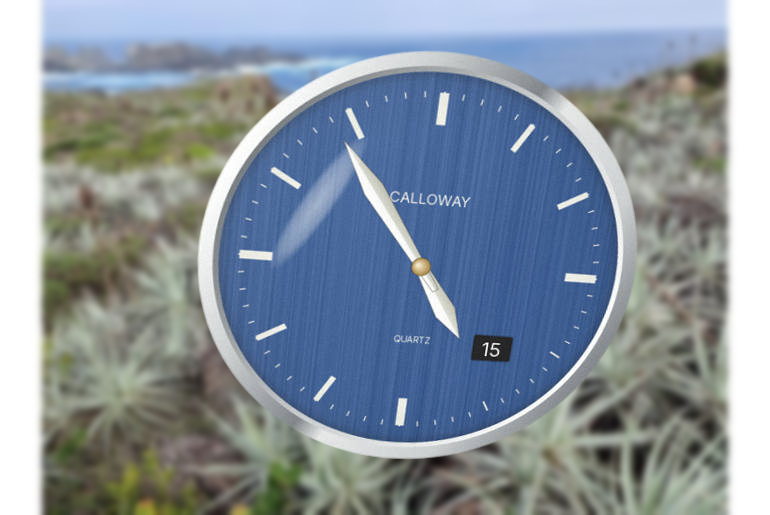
4:54
